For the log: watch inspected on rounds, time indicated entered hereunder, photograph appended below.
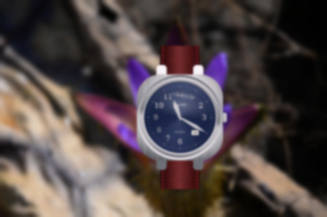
11:20
